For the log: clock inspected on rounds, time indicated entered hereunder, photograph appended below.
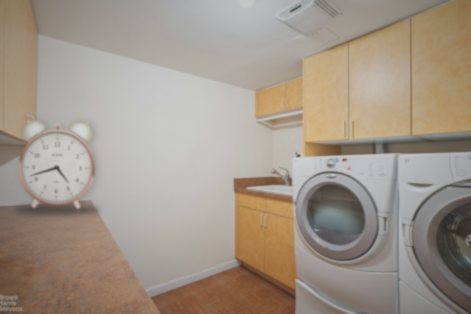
4:42
